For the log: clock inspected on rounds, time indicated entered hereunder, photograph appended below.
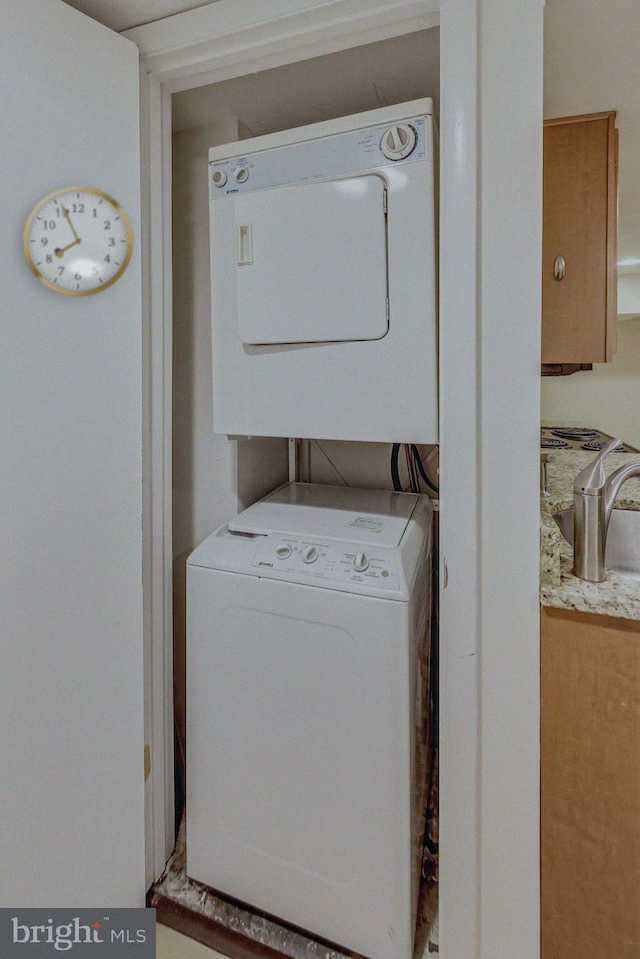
7:56
